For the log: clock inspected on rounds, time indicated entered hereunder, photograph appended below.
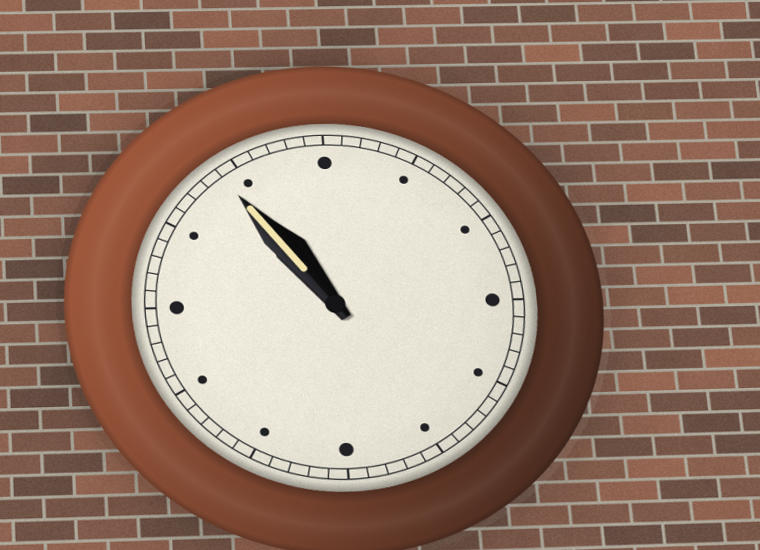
10:54
